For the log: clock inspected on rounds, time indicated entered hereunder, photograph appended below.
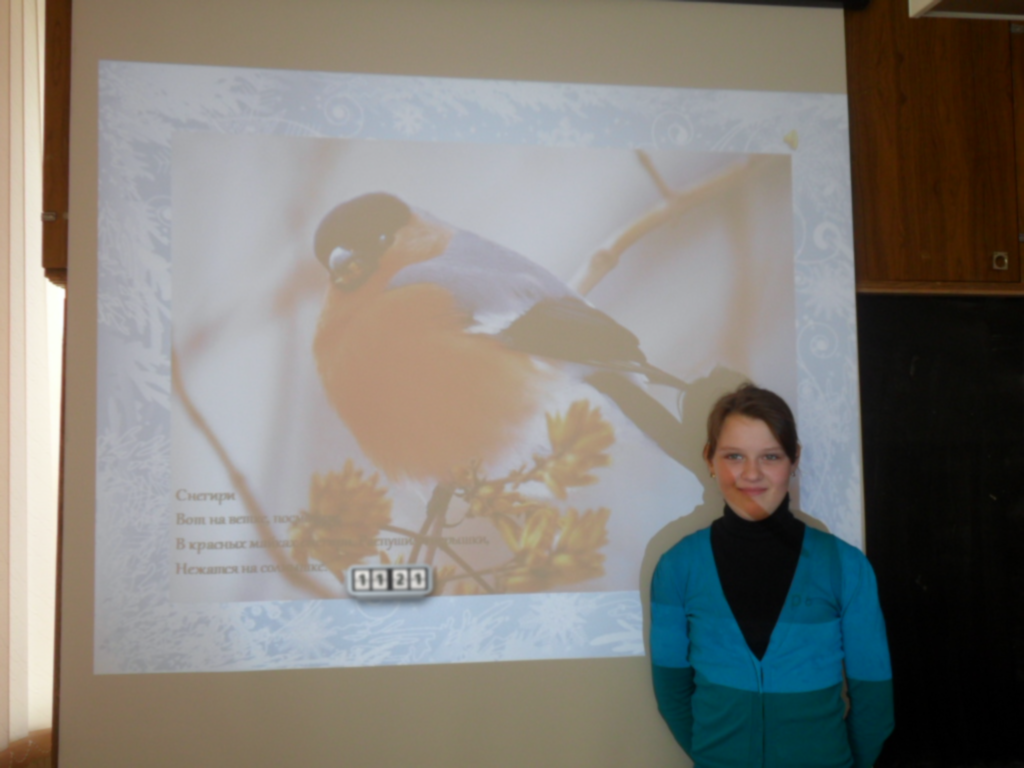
11:21
